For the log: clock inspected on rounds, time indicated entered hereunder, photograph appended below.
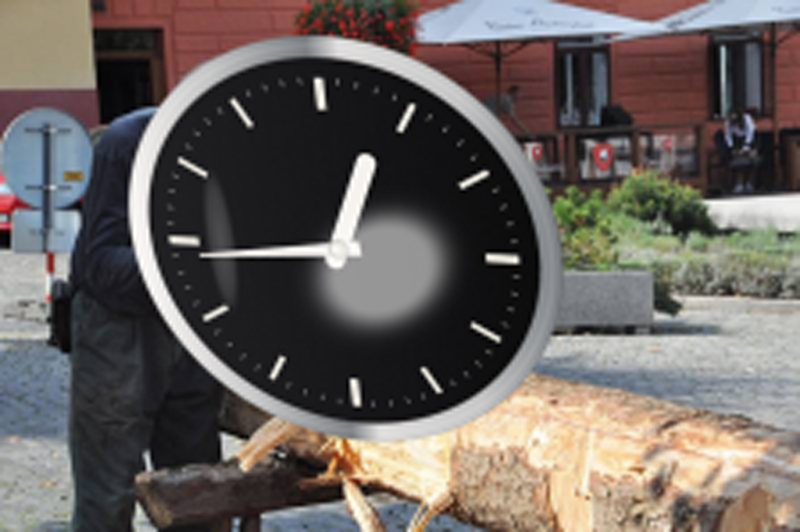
12:44
